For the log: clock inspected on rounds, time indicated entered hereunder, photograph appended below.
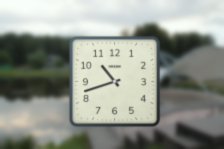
10:42
